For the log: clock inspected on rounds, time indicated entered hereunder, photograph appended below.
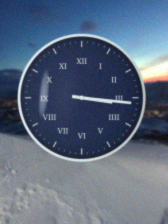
3:16
